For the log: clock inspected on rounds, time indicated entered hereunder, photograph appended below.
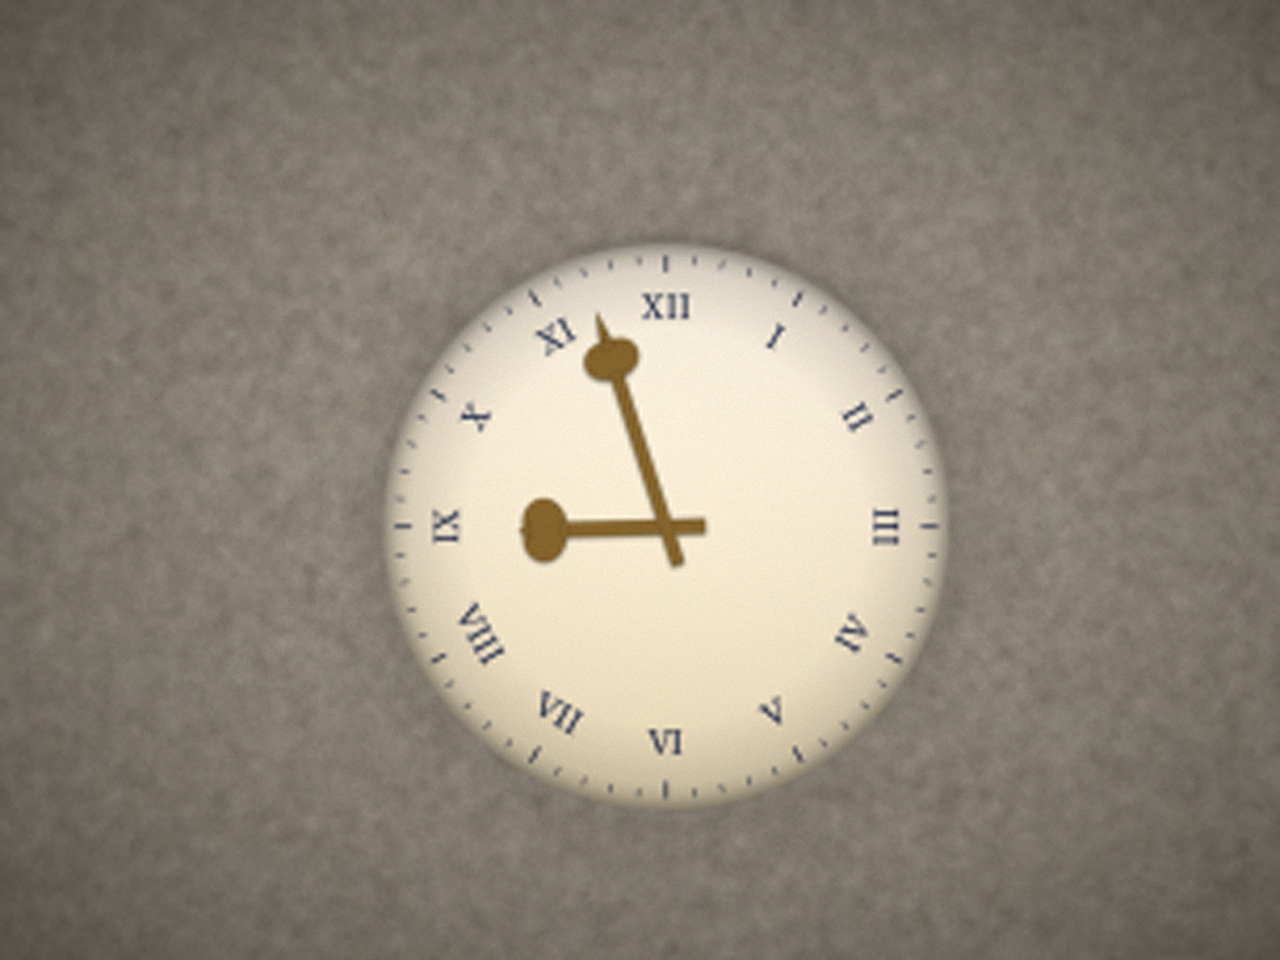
8:57
